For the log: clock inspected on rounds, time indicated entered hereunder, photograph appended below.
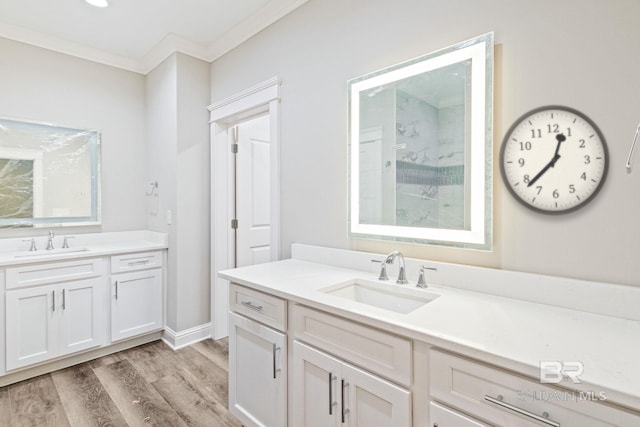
12:38
